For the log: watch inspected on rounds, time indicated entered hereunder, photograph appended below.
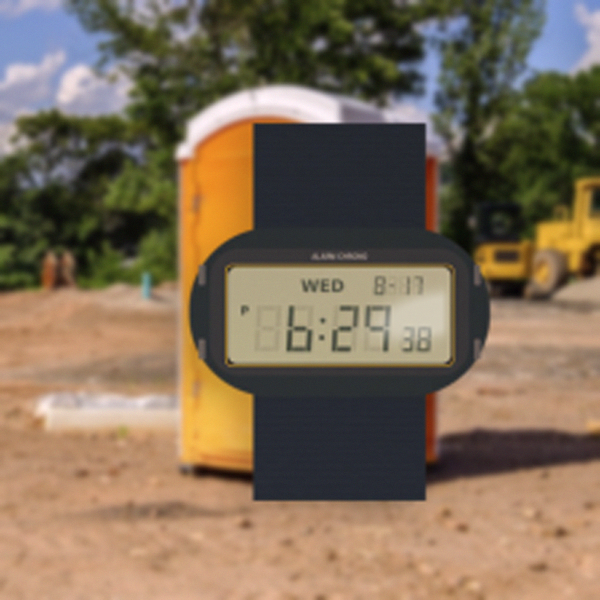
6:29:38
